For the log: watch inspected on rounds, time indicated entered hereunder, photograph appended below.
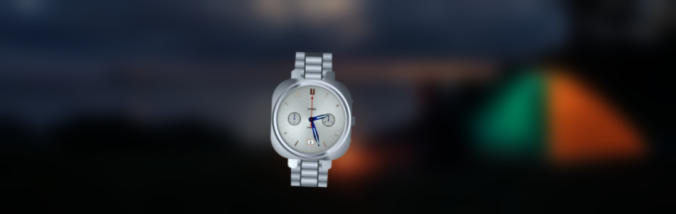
2:27
